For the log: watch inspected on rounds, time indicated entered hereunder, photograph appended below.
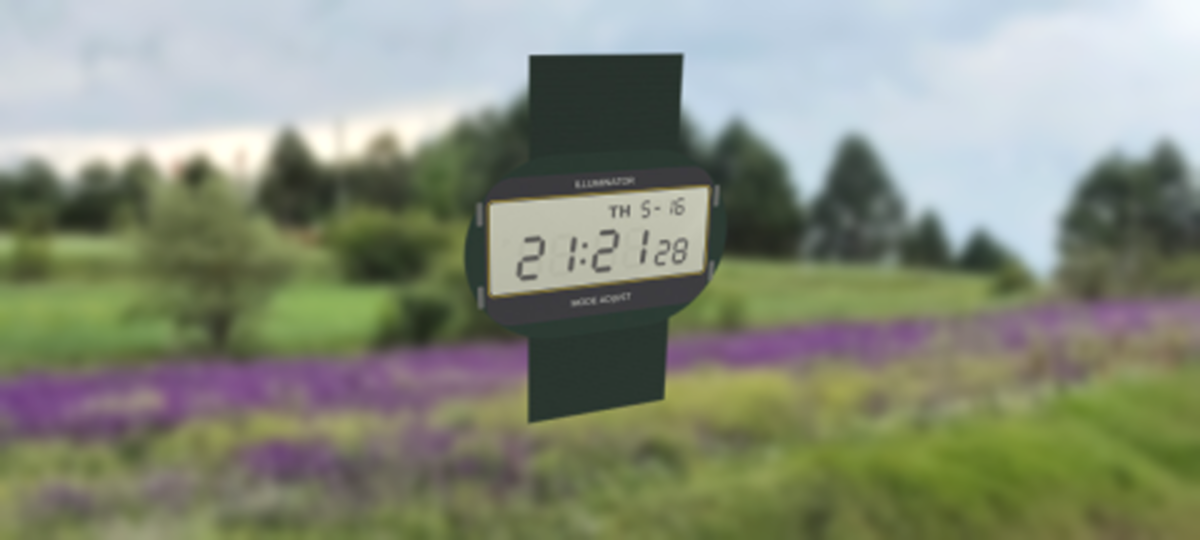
21:21:28
